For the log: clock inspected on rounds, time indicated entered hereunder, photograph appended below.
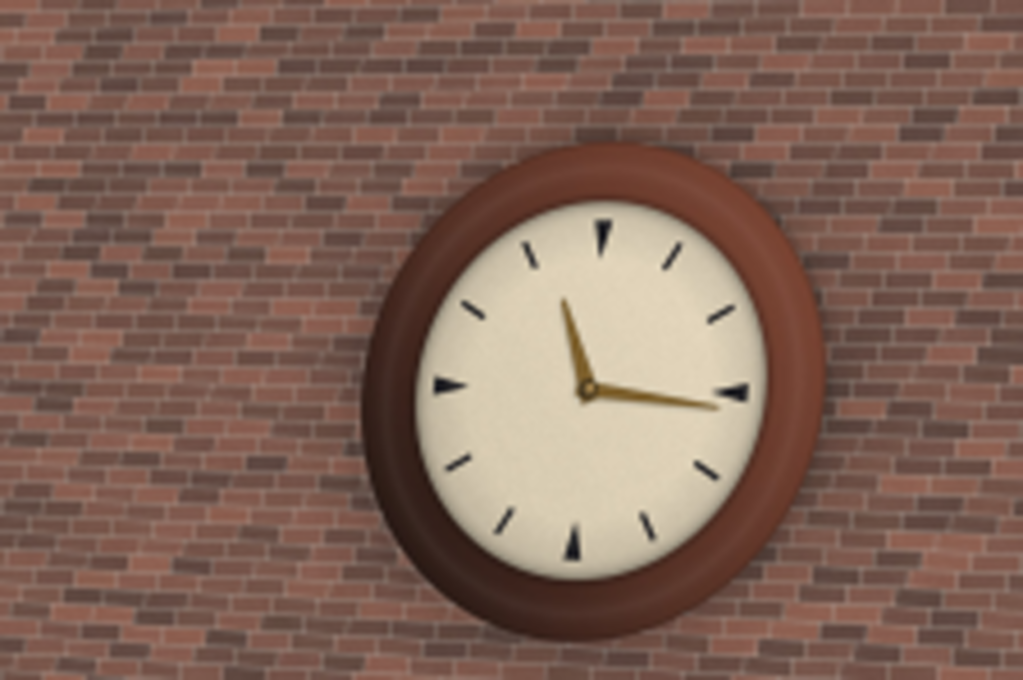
11:16
